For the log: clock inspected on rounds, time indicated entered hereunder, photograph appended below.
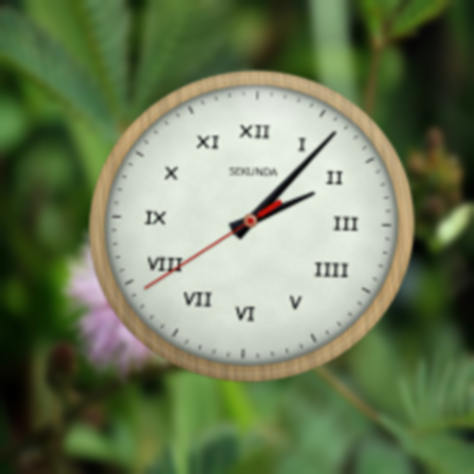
2:06:39
